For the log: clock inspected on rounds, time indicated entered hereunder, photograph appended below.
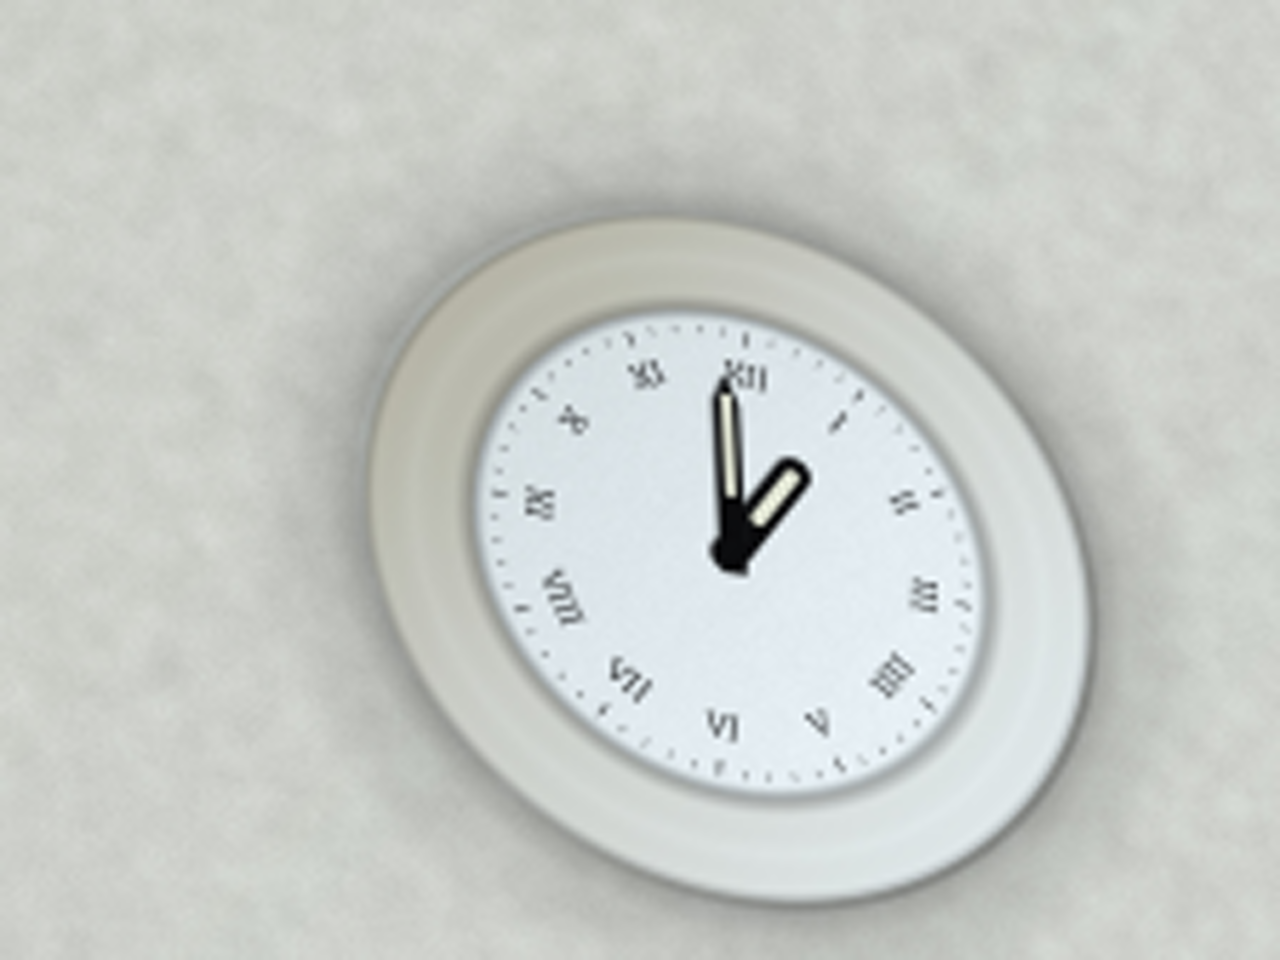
12:59
